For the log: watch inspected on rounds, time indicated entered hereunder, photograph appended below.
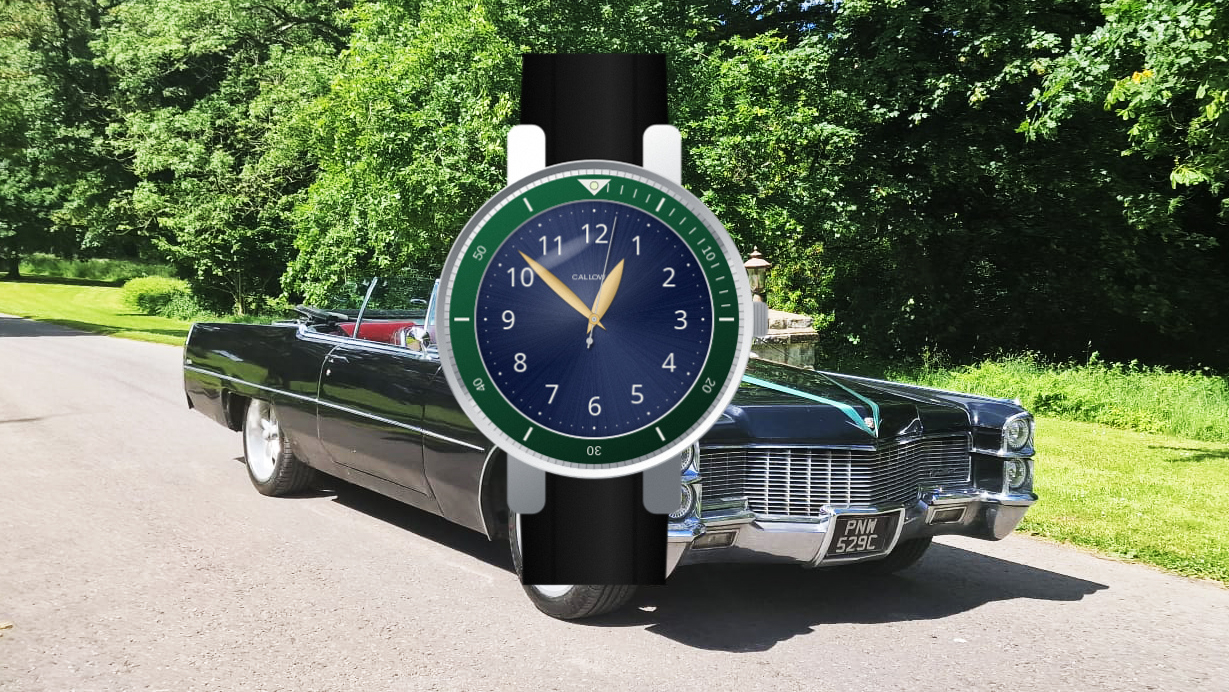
12:52:02
